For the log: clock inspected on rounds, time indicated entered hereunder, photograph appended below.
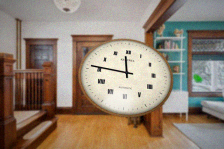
11:46
